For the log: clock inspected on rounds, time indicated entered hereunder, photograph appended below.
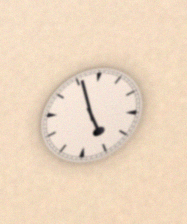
4:56
